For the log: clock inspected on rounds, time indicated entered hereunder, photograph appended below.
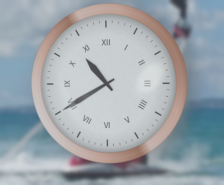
10:40
